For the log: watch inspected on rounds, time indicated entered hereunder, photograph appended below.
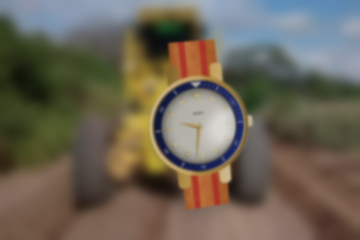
9:32
